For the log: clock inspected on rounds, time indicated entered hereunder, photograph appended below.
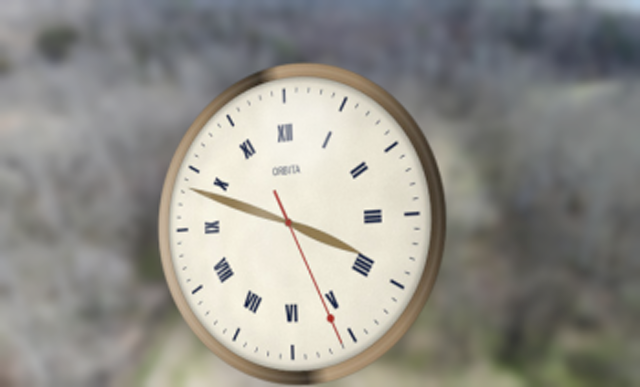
3:48:26
